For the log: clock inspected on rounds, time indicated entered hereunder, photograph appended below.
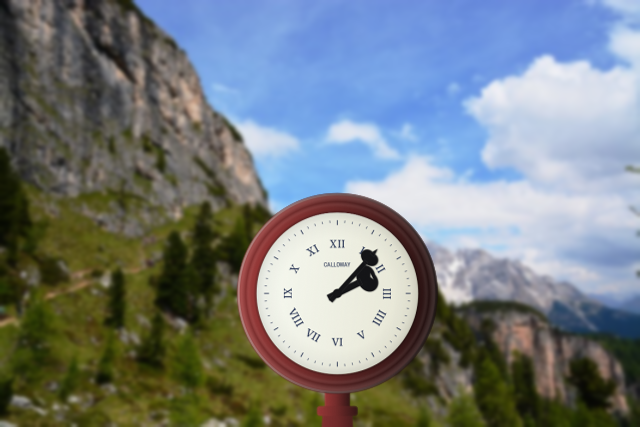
2:07
